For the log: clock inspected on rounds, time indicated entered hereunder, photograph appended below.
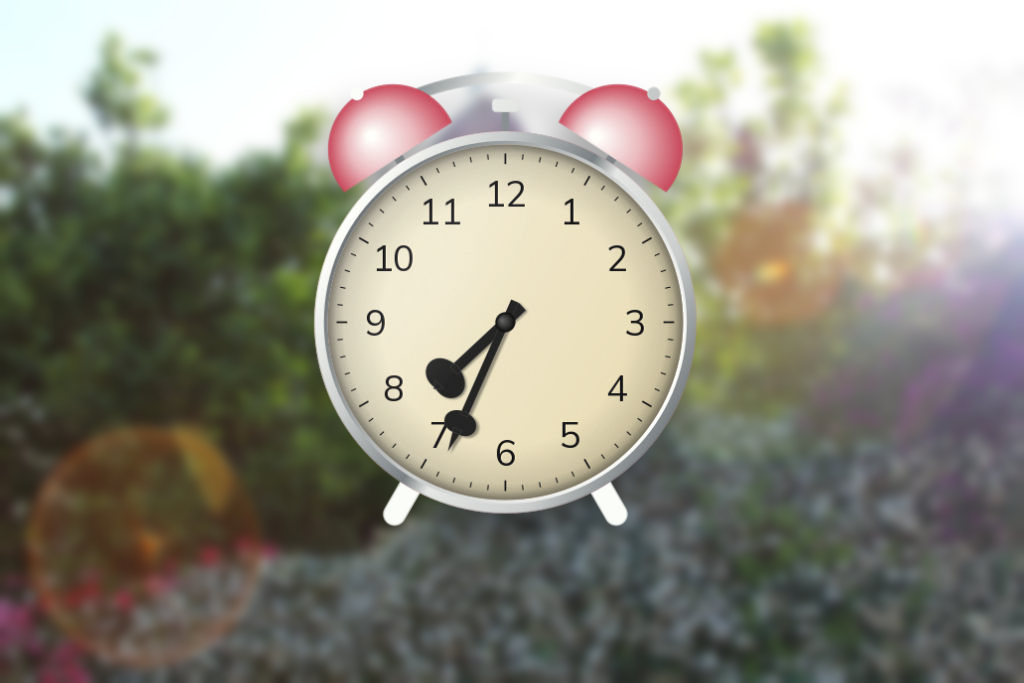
7:34
